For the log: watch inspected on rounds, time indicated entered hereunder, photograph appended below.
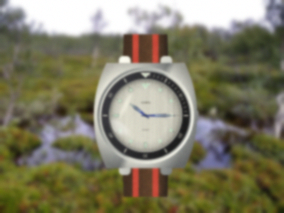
10:15
